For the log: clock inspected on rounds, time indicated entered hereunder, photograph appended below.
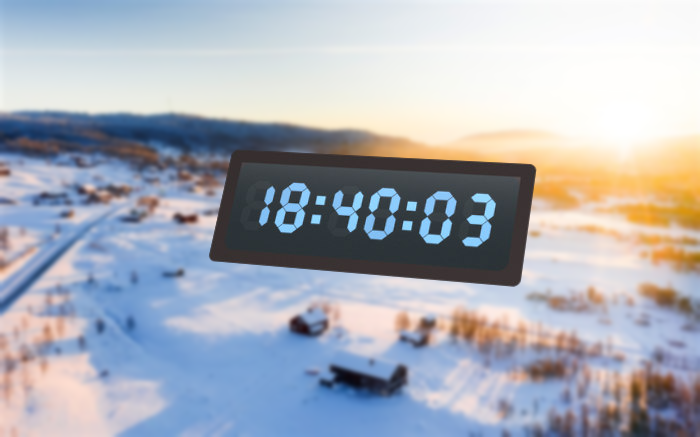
18:40:03
